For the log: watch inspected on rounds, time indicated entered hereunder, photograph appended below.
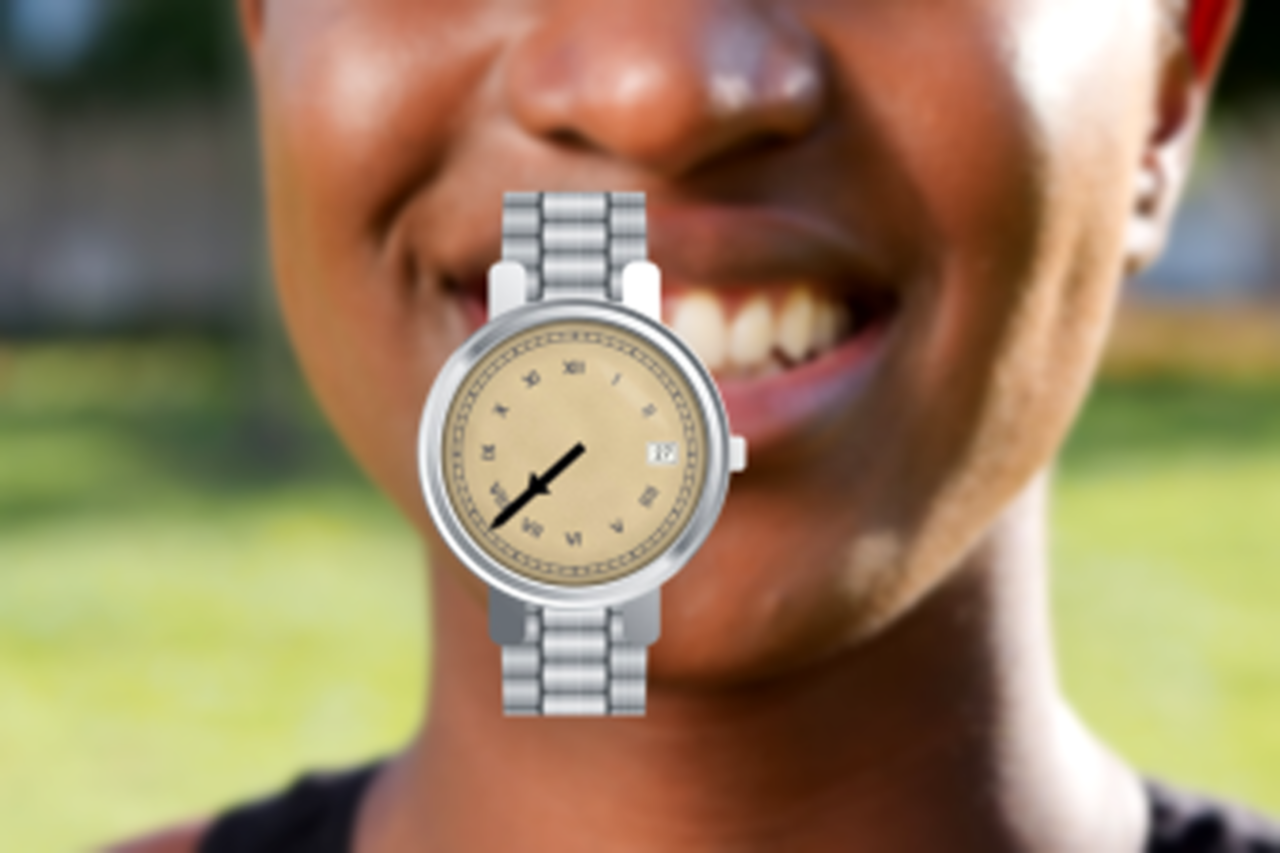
7:38
